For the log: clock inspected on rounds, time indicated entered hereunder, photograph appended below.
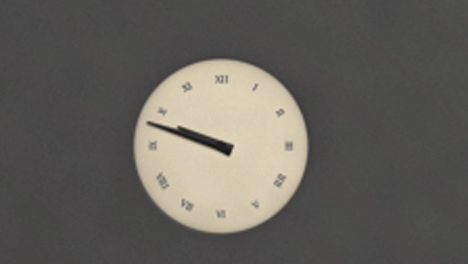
9:48
